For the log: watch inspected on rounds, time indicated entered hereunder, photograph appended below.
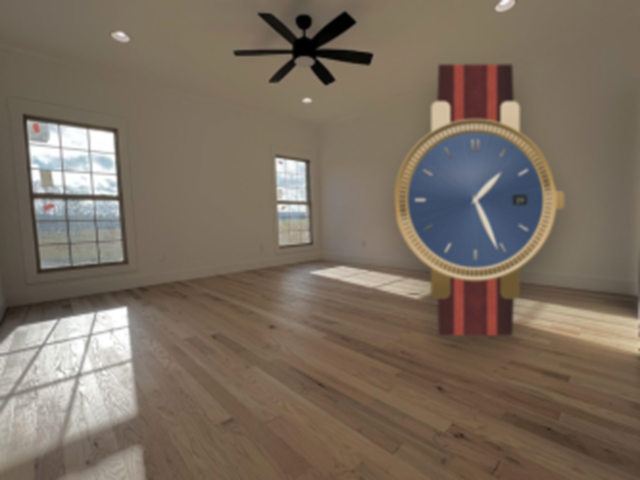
1:26
